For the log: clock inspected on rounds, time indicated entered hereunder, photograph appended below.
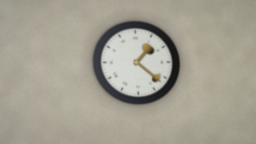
1:22
